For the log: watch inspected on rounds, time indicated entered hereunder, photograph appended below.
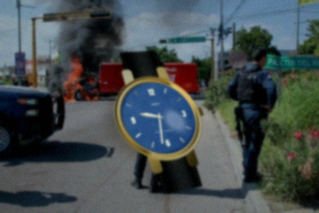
9:32
